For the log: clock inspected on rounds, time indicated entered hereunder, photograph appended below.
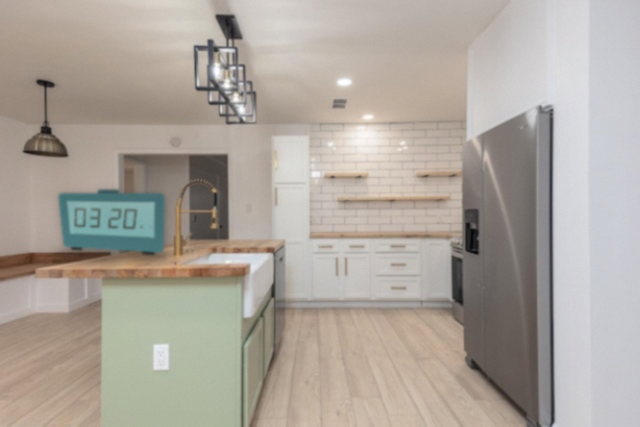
3:20
